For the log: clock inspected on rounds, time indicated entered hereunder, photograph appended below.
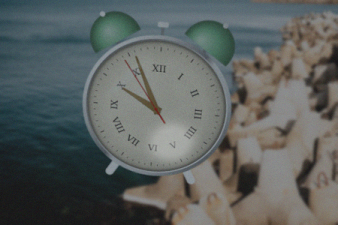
9:55:54
